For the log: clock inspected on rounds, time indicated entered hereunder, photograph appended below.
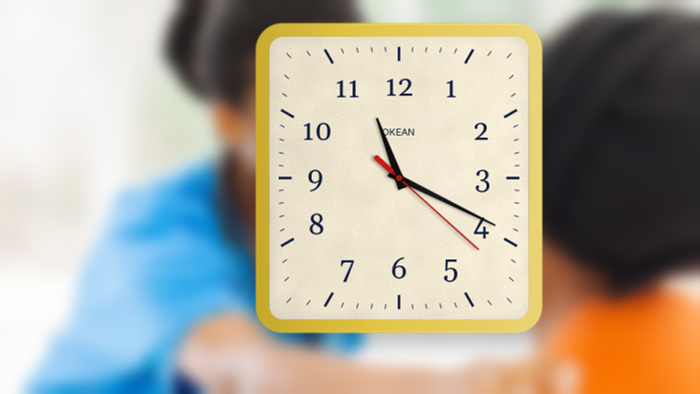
11:19:22
